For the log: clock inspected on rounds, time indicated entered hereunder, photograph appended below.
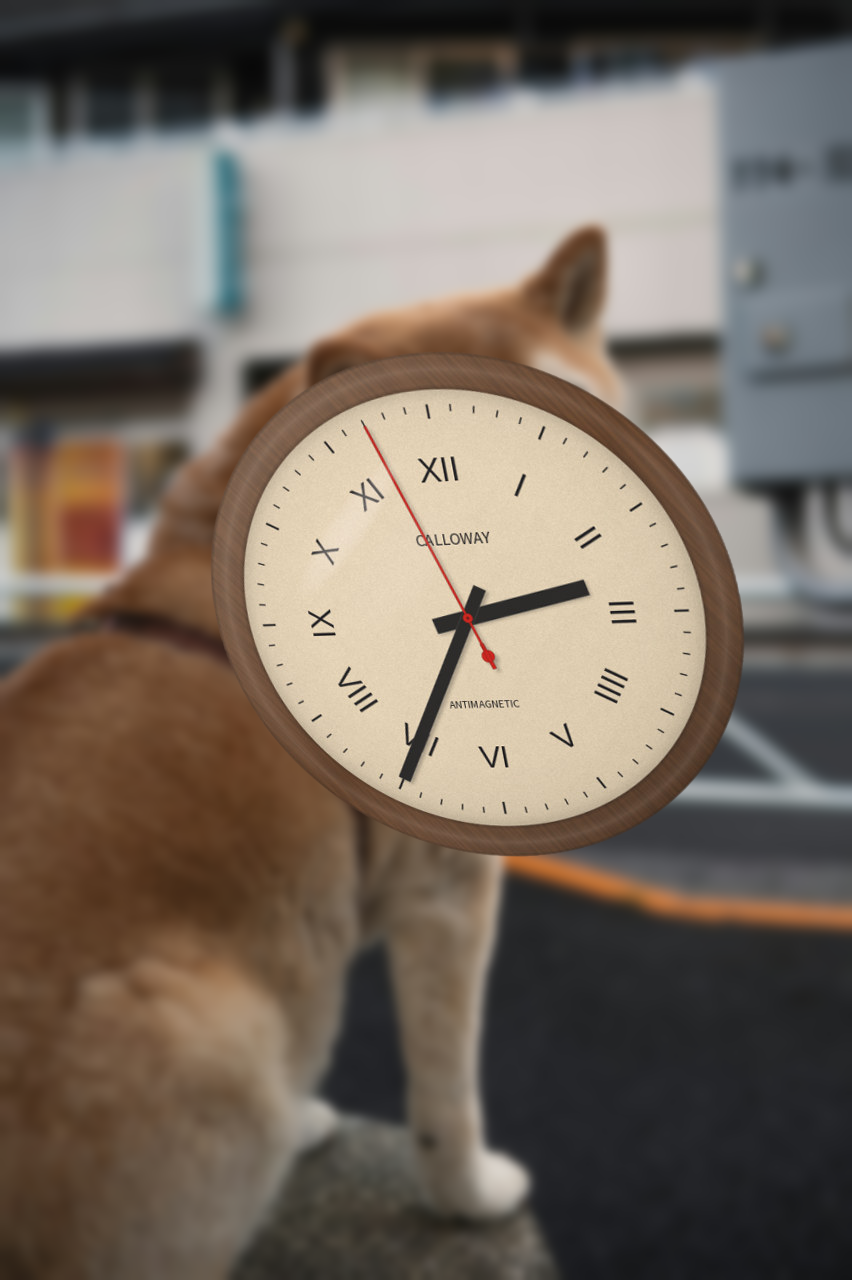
2:34:57
